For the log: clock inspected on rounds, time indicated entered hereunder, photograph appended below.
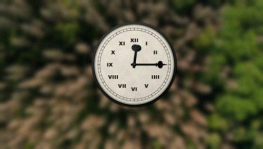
12:15
